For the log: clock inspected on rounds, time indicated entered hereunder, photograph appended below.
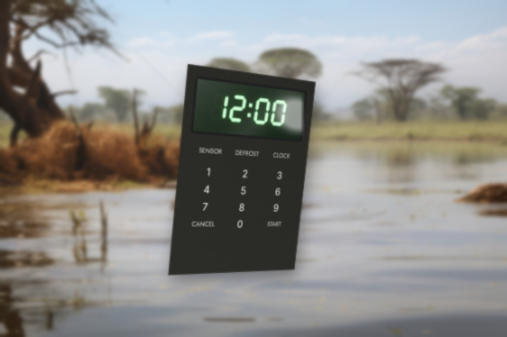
12:00
